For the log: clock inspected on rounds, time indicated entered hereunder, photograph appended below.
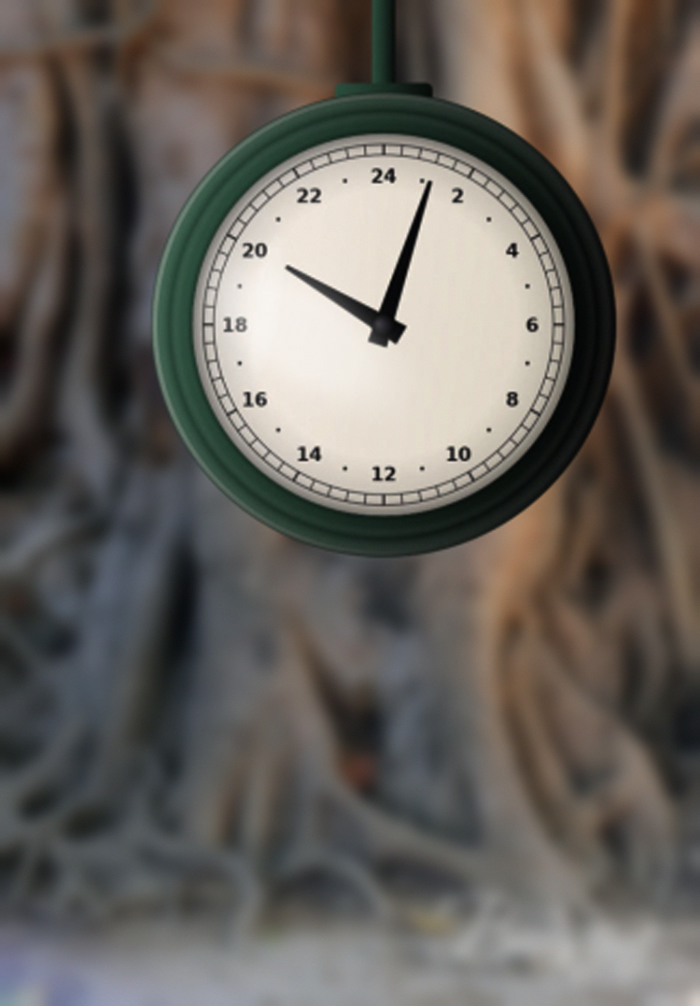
20:03
